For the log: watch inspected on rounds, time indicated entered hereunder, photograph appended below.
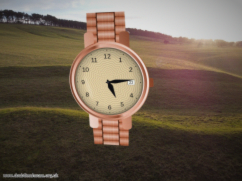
5:14
